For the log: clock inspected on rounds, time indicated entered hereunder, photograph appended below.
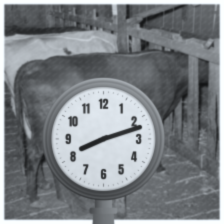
8:12
